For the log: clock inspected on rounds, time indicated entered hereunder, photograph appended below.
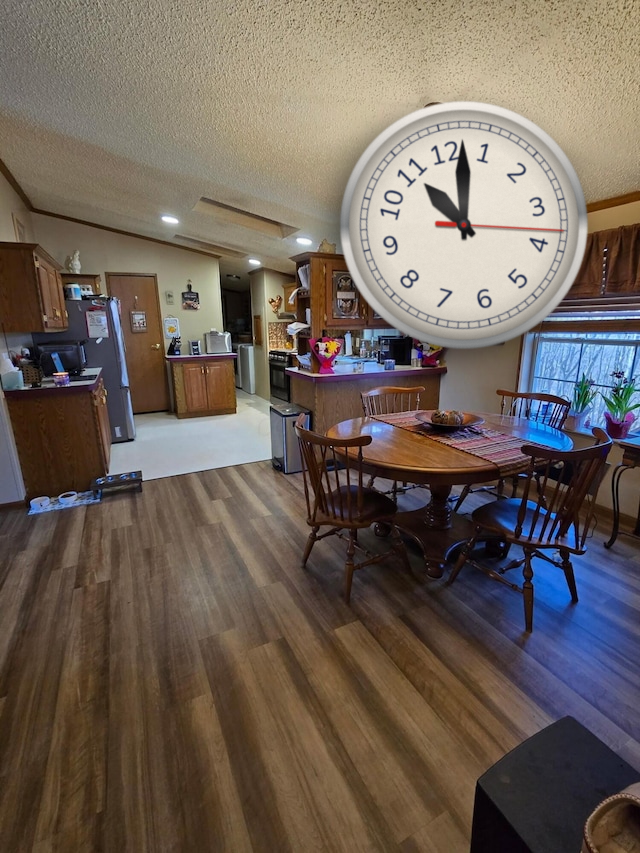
11:02:18
